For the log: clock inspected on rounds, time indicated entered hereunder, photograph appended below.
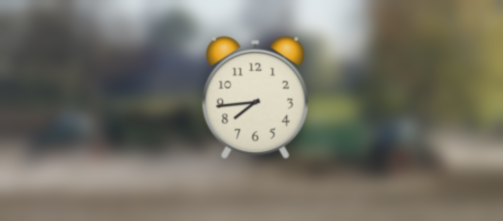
7:44
